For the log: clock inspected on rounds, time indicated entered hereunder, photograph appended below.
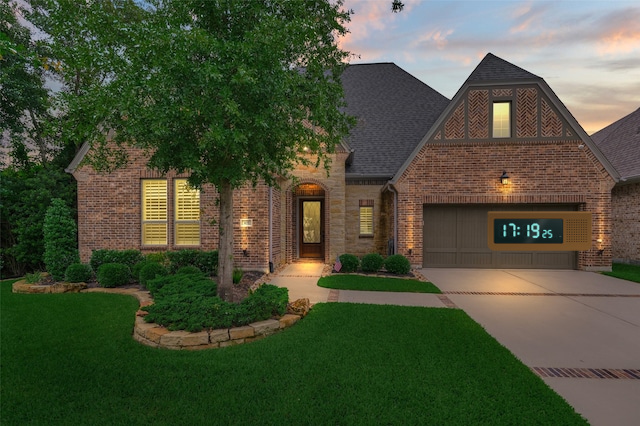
17:19:25
